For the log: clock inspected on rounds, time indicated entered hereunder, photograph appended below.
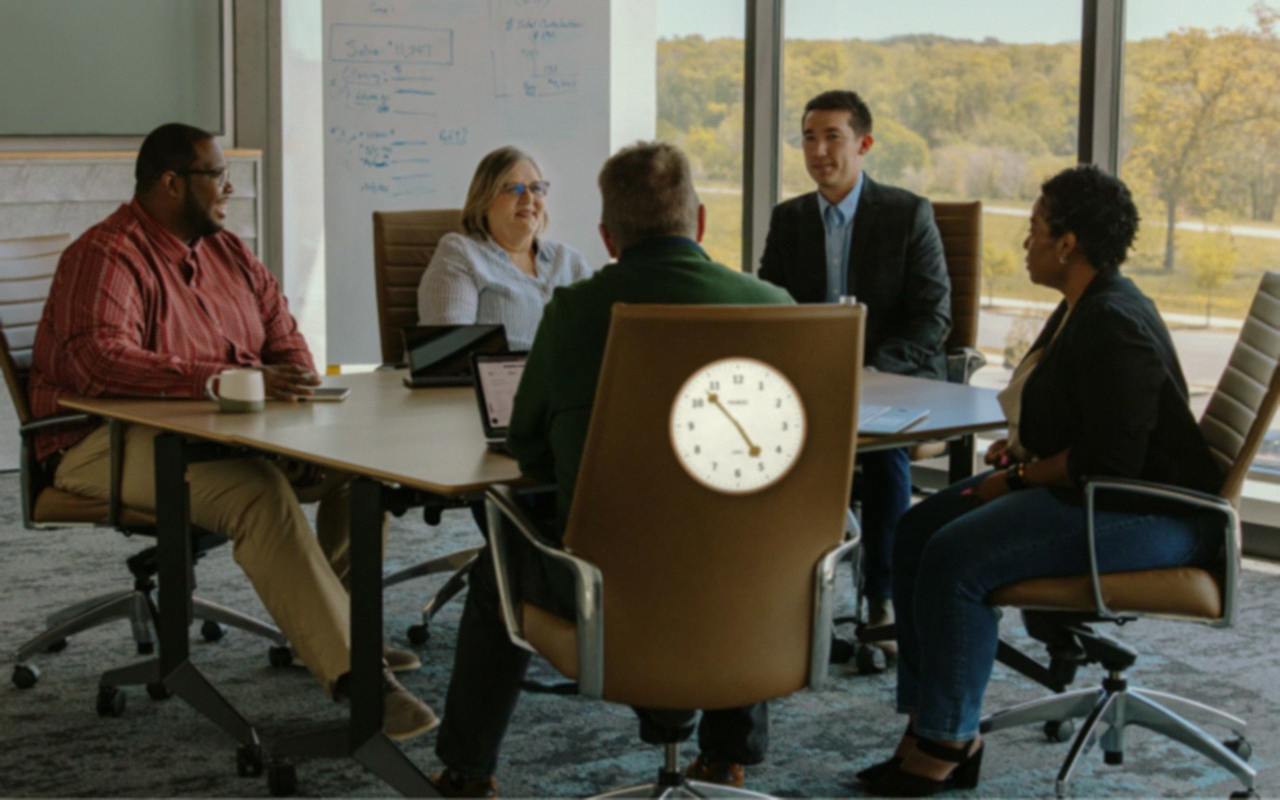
4:53
